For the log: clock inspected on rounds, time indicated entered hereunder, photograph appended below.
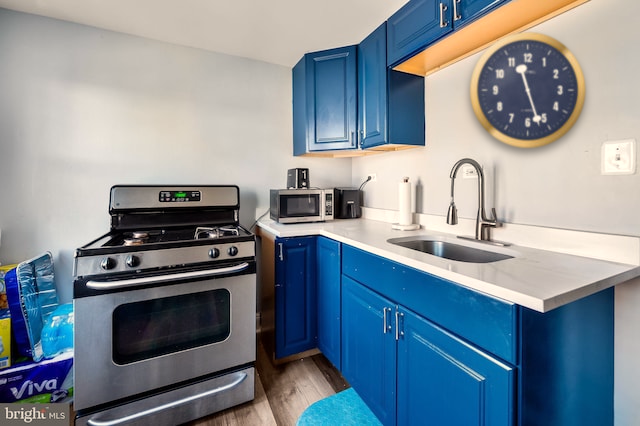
11:27
